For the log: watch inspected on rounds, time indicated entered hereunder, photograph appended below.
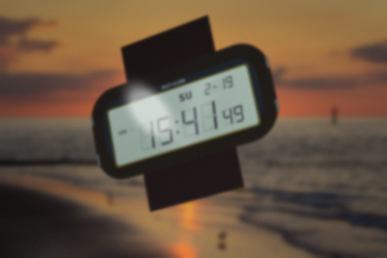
15:41:49
